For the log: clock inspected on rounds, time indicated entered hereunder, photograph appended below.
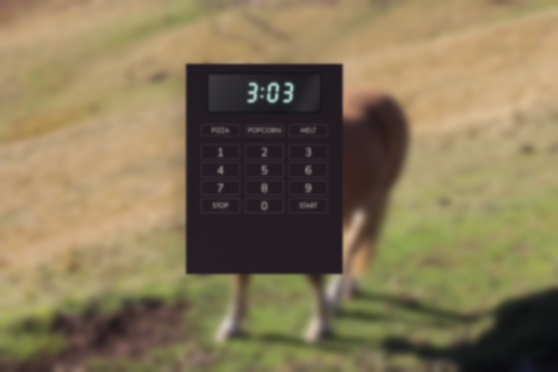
3:03
